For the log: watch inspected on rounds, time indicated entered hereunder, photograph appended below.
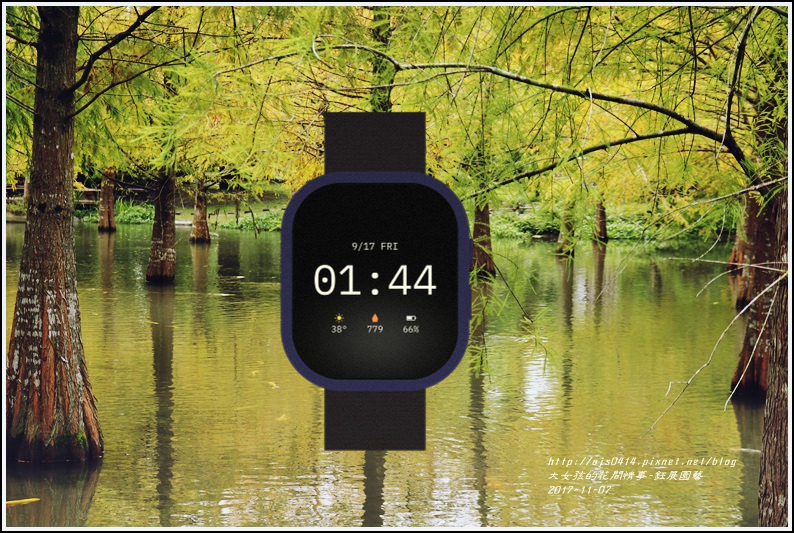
1:44
